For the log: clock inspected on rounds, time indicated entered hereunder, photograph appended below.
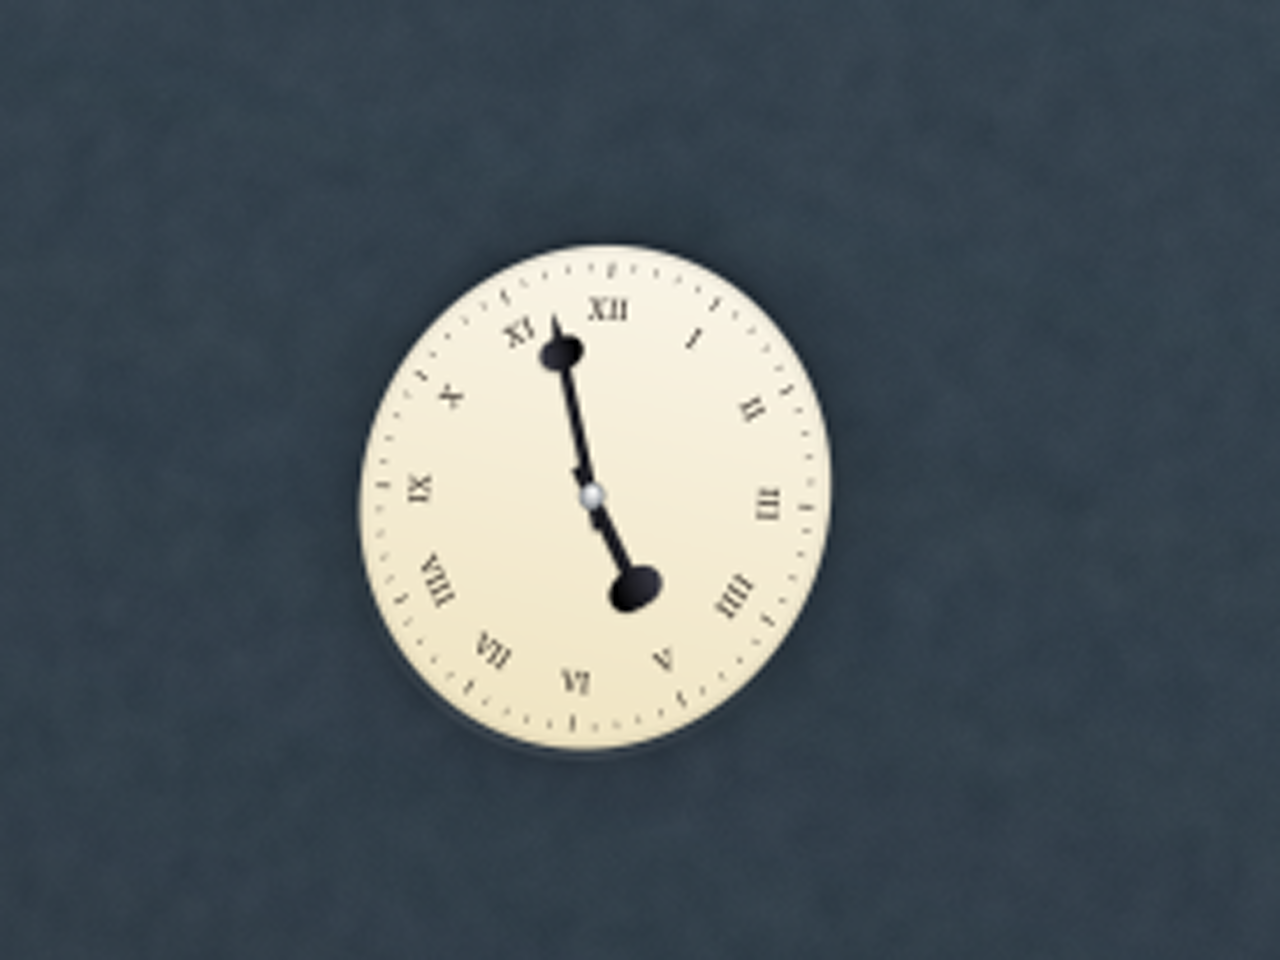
4:57
